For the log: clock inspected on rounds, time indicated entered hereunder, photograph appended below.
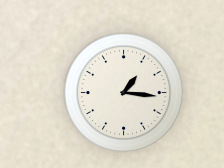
1:16
